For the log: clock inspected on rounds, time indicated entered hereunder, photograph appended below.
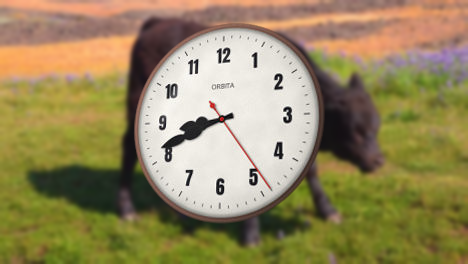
8:41:24
